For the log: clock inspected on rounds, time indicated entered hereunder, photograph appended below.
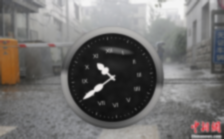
10:40
